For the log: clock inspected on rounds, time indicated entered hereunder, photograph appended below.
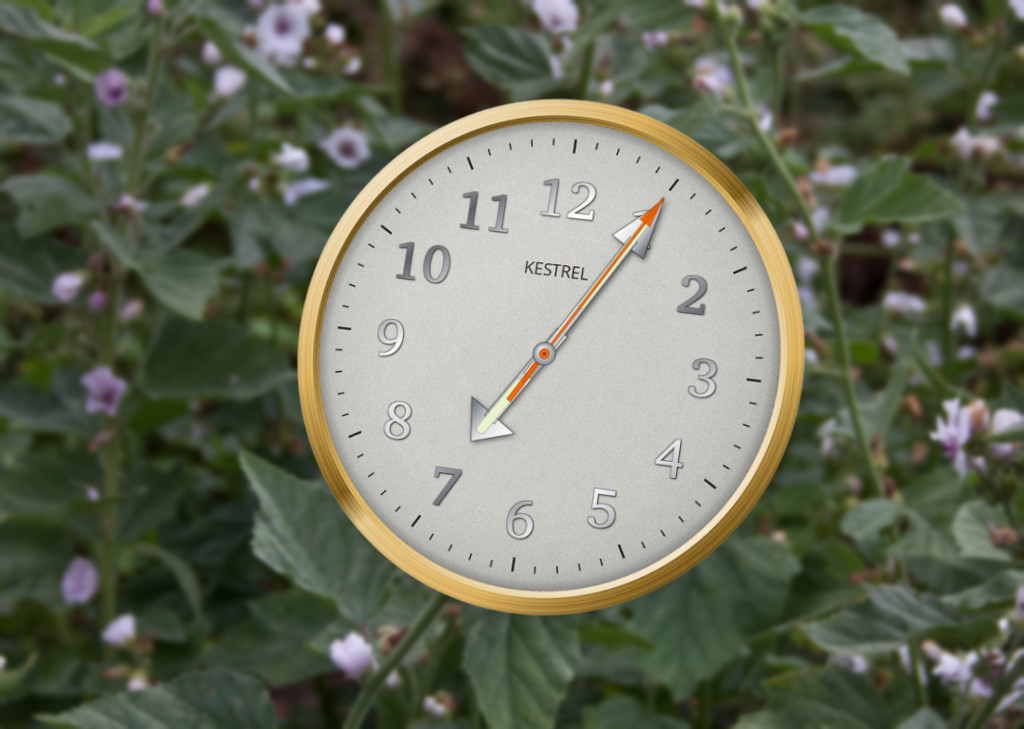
7:05:05
